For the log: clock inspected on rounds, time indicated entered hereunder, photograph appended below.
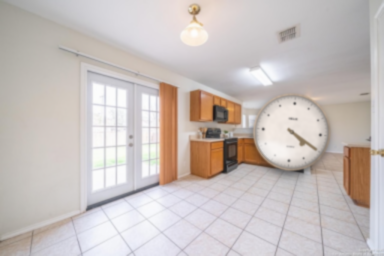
4:20
